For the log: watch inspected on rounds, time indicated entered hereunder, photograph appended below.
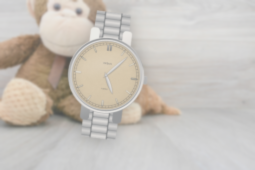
5:07
